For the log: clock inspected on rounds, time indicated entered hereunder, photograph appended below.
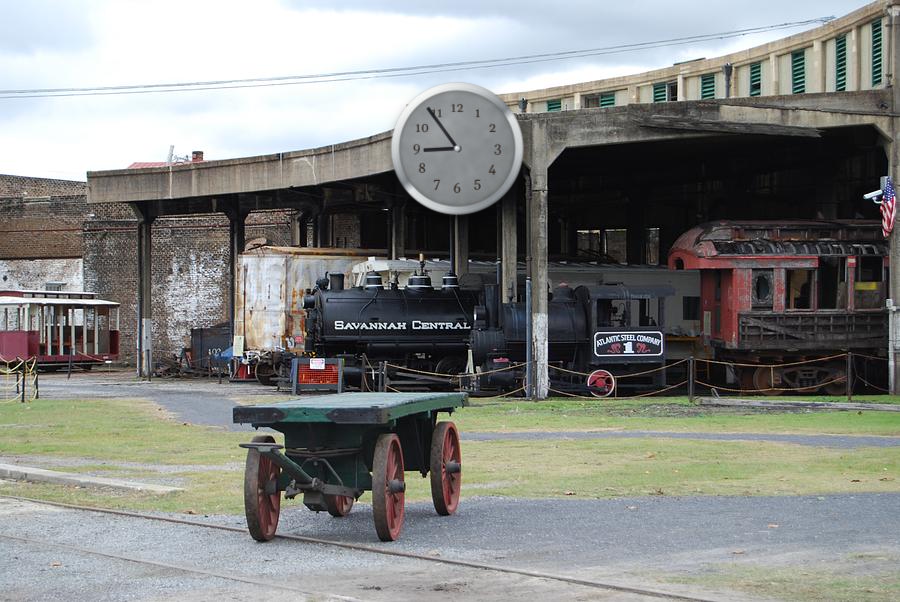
8:54
